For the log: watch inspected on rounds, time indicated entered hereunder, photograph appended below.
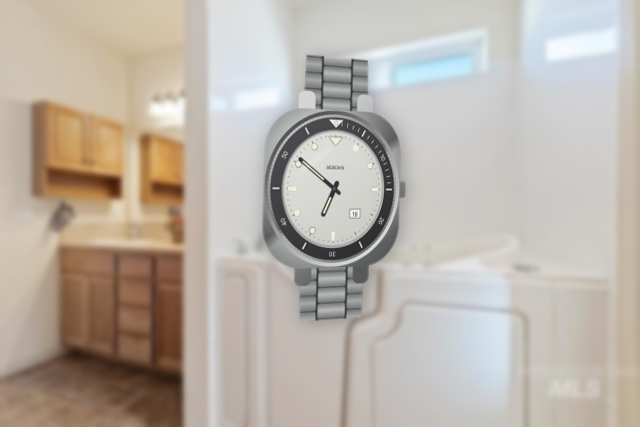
6:51
